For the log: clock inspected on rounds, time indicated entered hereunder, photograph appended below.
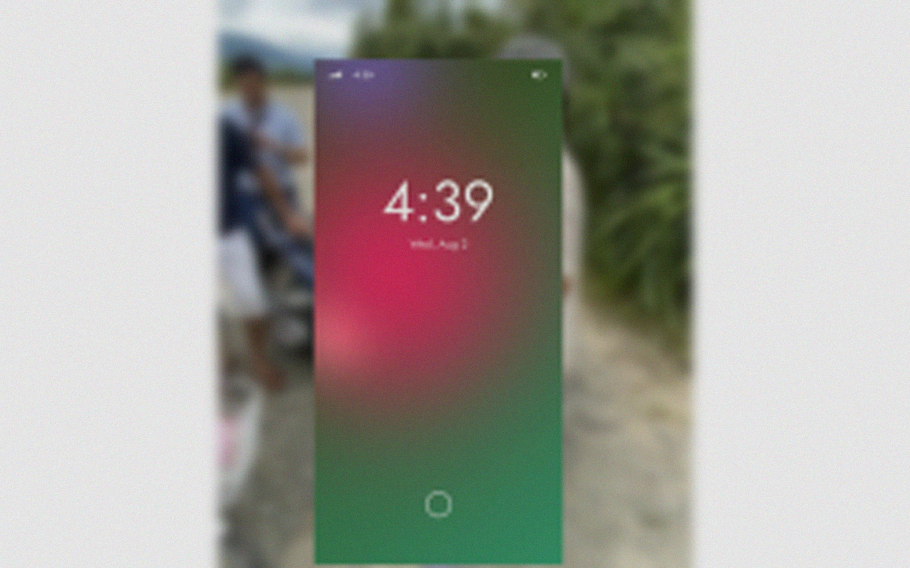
4:39
